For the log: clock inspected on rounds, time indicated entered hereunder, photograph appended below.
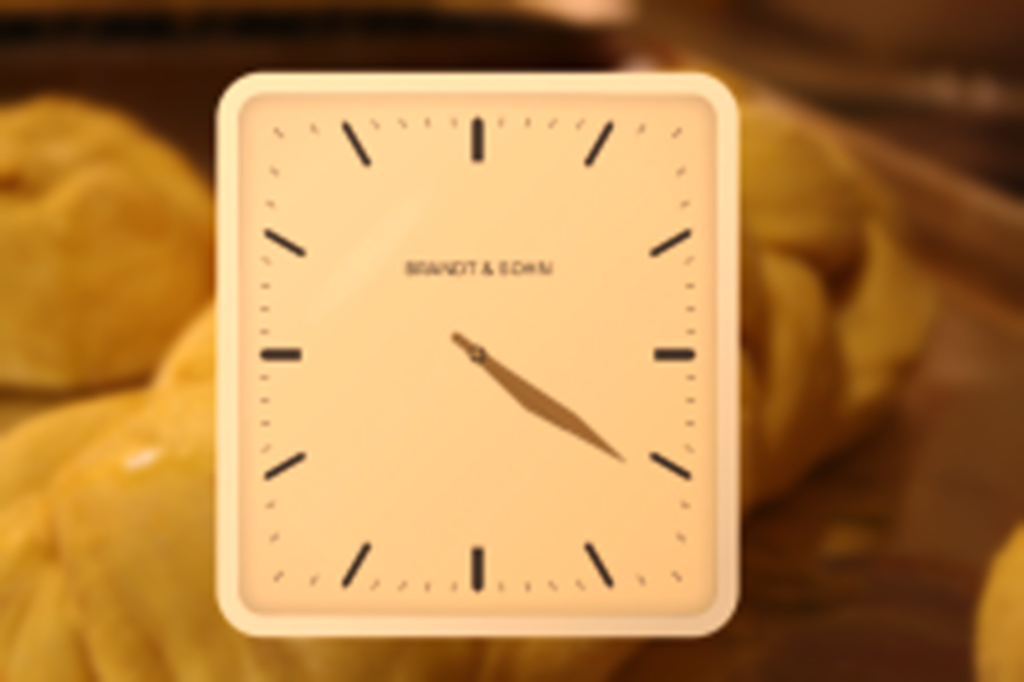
4:21
